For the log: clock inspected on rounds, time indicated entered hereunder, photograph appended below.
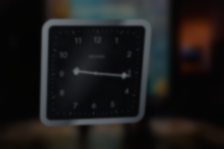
9:16
